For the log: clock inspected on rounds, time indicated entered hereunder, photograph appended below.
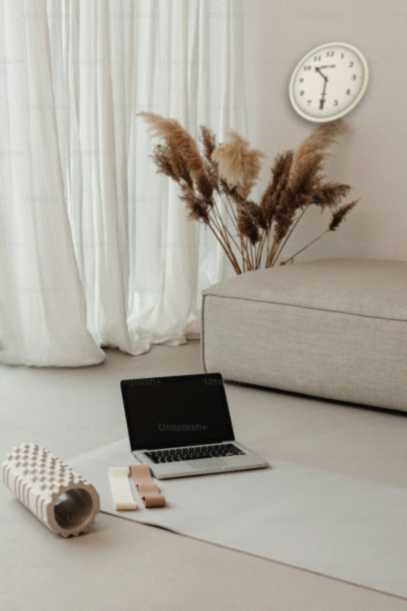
10:30
